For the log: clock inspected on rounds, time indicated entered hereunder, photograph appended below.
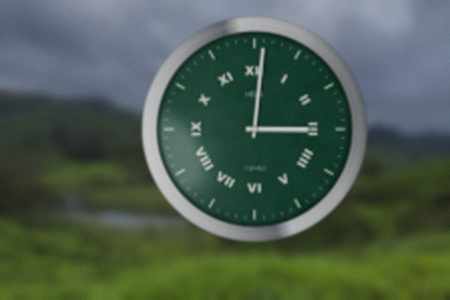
3:01
